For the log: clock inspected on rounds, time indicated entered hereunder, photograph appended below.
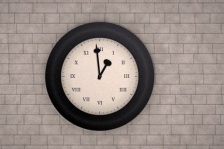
12:59
